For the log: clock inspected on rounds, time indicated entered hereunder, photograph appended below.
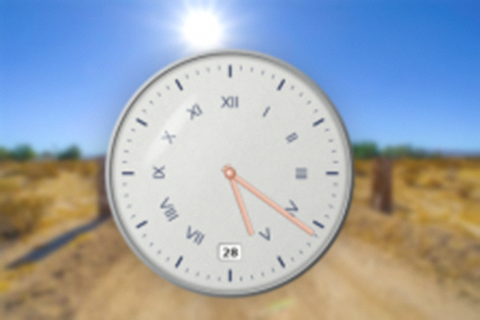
5:21
